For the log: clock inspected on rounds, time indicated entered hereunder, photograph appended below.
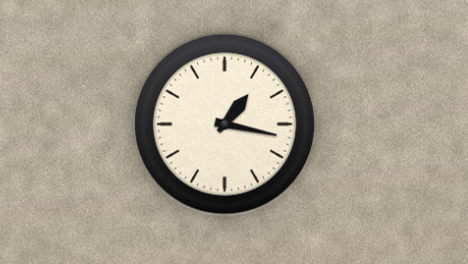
1:17
